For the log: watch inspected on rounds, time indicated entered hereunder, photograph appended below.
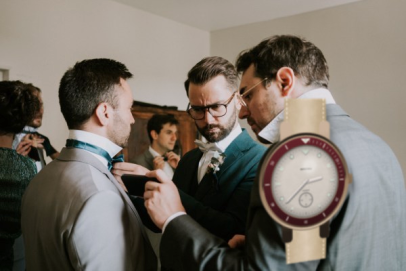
2:38
